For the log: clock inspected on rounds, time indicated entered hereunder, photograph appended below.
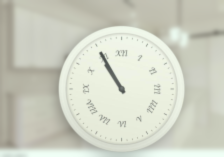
10:55
